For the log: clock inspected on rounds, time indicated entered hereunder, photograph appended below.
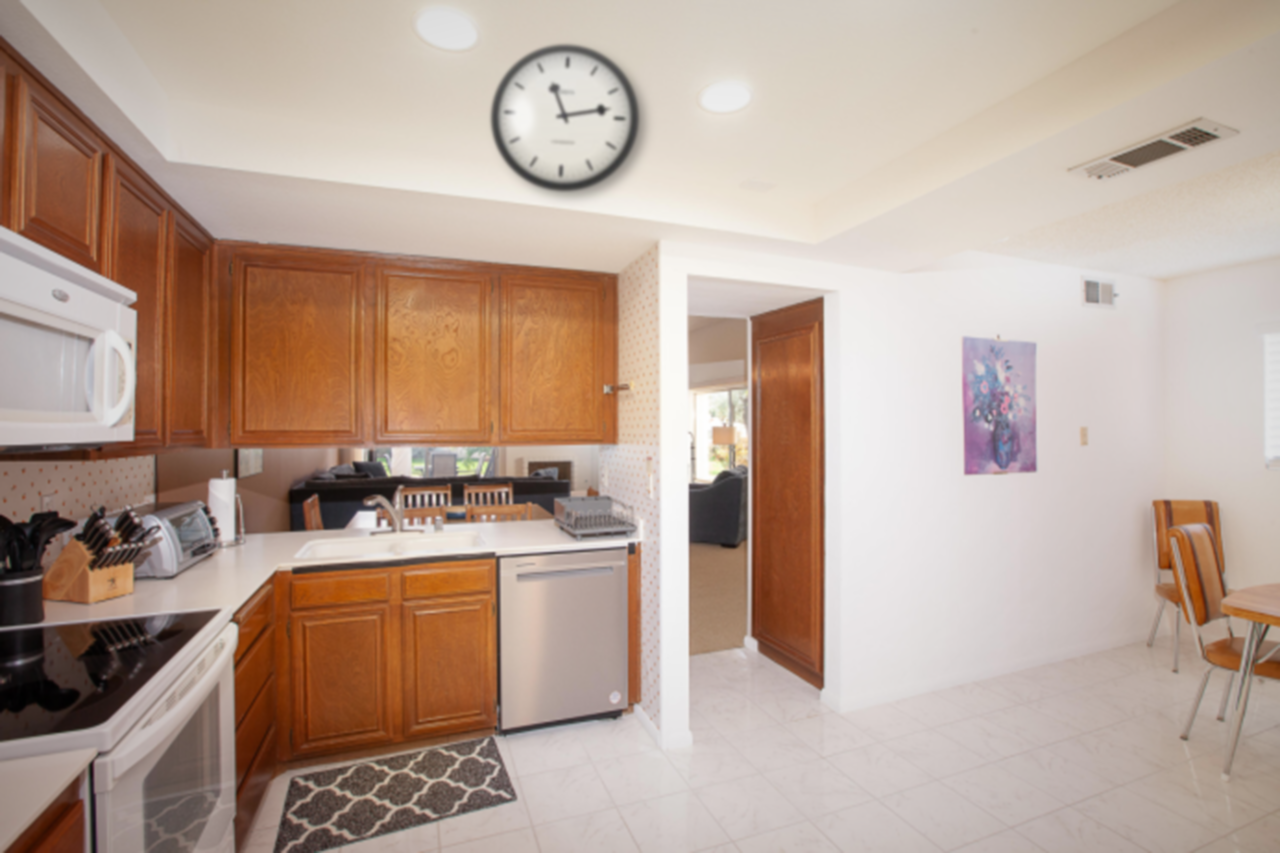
11:13
